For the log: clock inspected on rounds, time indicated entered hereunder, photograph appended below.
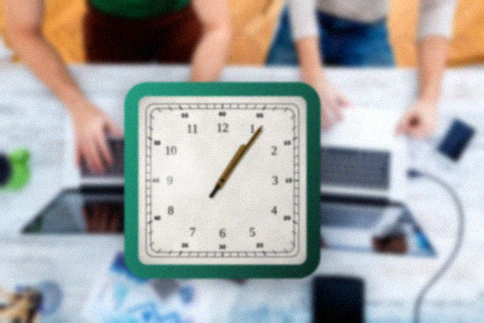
1:06:06
